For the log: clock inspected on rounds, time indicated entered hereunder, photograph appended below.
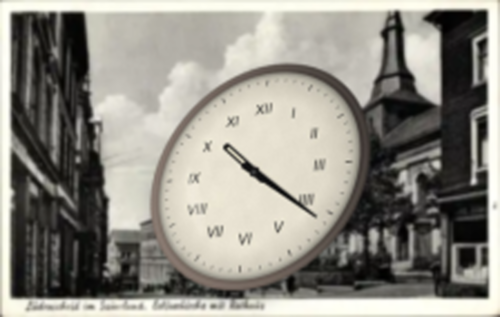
10:21
